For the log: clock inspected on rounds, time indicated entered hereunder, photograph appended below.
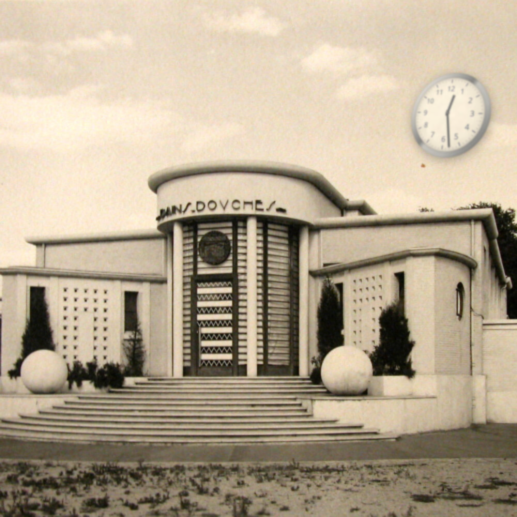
12:28
